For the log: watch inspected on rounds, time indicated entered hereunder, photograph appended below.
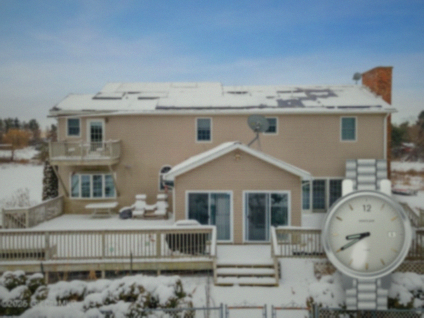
8:40
